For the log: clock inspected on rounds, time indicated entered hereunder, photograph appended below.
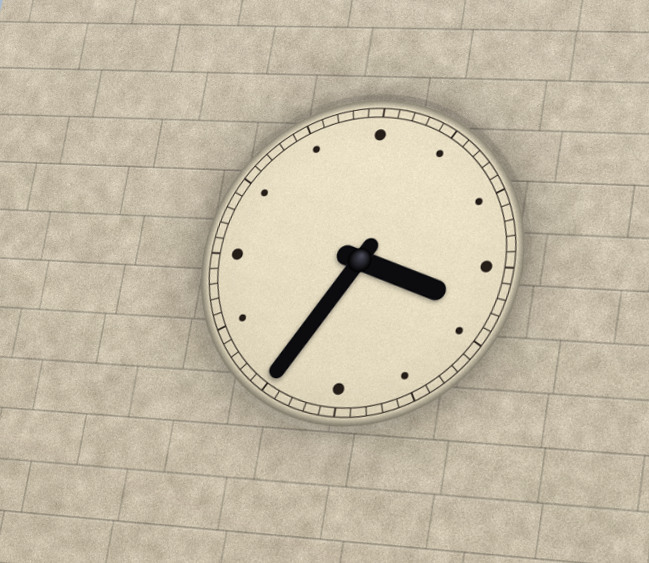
3:35
